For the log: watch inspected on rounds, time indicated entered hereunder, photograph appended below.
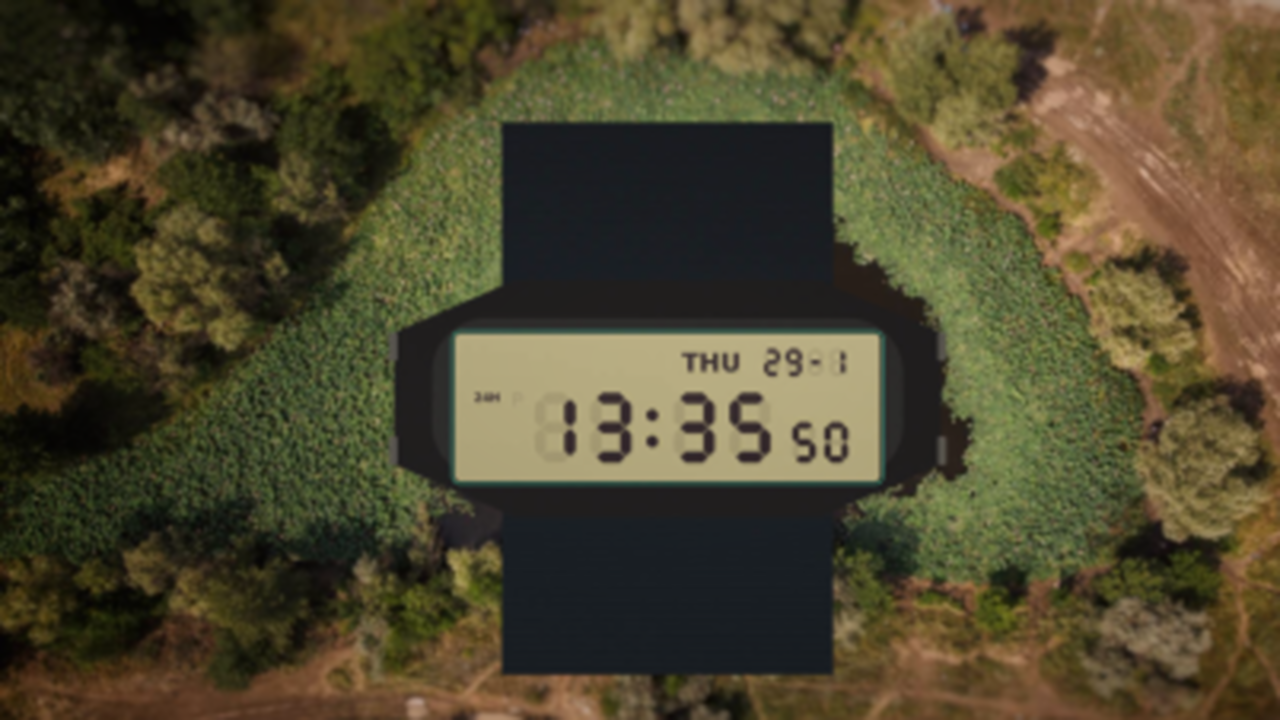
13:35:50
